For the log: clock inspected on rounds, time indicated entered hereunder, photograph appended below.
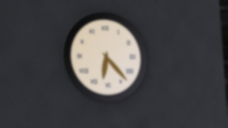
6:23
